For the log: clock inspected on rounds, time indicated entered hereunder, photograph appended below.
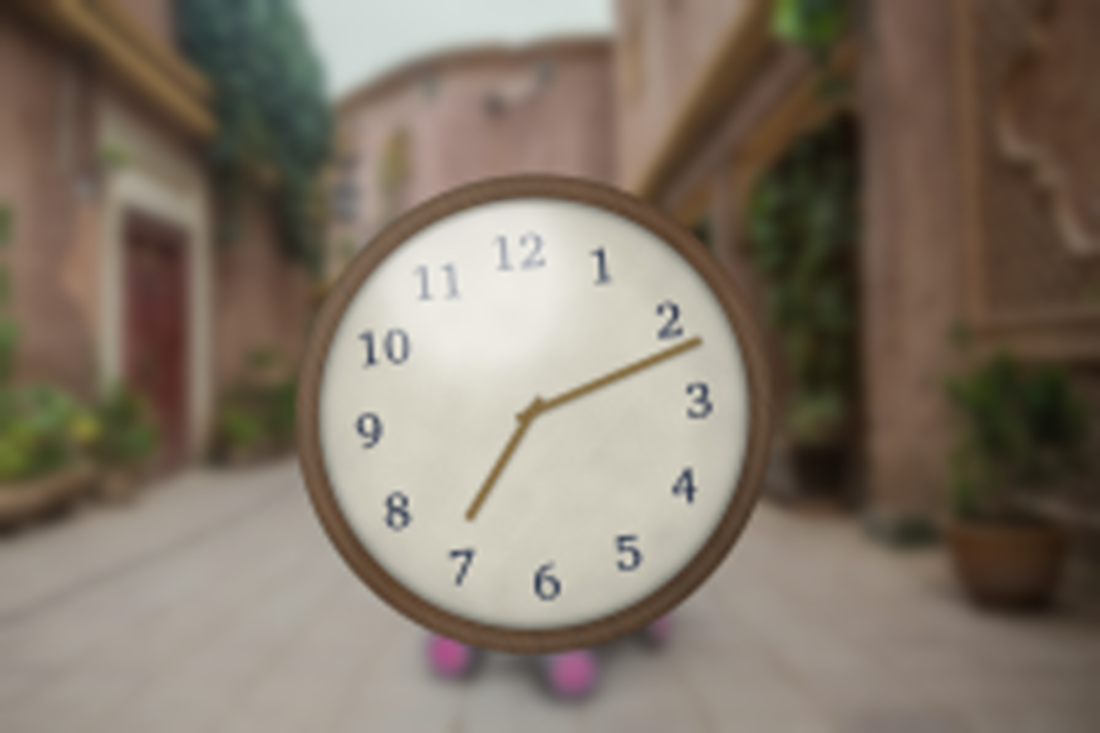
7:12
